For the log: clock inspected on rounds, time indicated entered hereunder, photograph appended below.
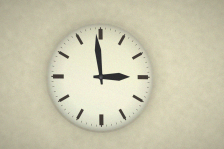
2:59
